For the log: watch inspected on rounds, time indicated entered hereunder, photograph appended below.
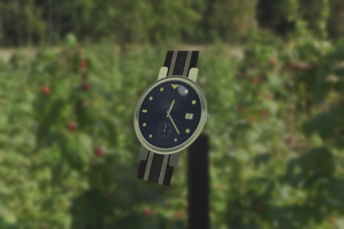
12:23
